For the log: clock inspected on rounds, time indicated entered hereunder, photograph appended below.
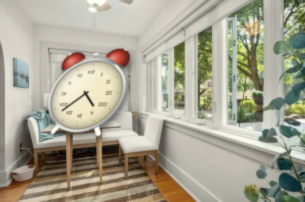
4:38
